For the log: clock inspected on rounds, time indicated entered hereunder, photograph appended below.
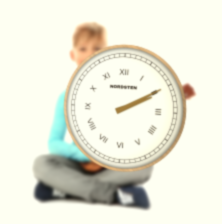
2:10
